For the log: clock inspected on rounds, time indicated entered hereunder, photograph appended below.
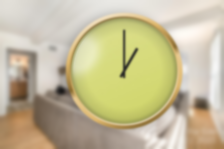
1:00
